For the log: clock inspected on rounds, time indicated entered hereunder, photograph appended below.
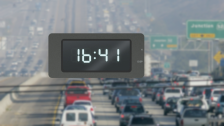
16:41
